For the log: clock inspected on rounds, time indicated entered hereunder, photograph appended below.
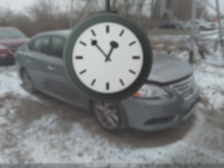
12:53
